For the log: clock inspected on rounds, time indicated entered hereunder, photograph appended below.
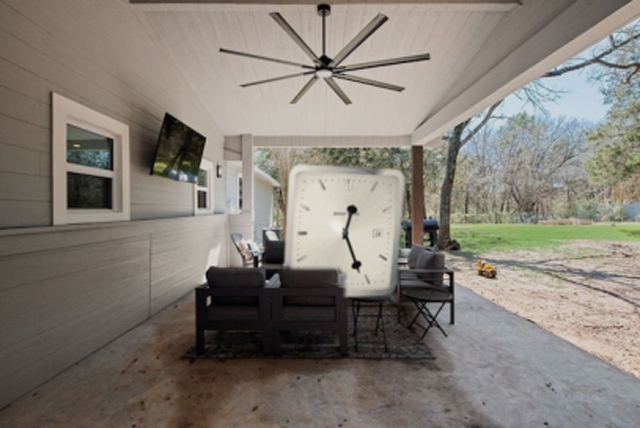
12:26
